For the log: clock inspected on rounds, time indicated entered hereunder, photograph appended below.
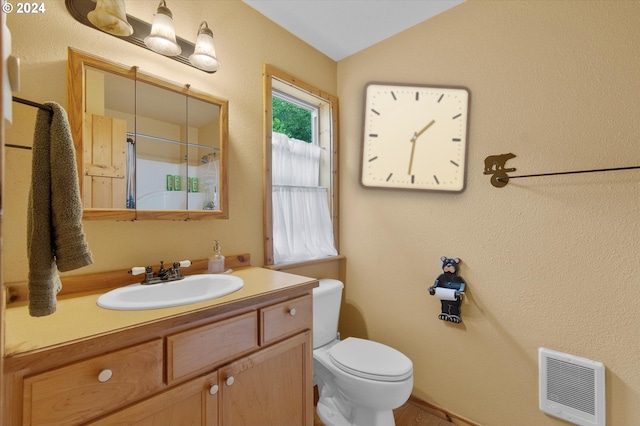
1:31
